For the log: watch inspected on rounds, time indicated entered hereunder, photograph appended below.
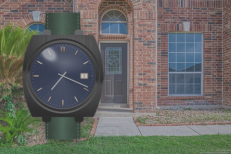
7:19
